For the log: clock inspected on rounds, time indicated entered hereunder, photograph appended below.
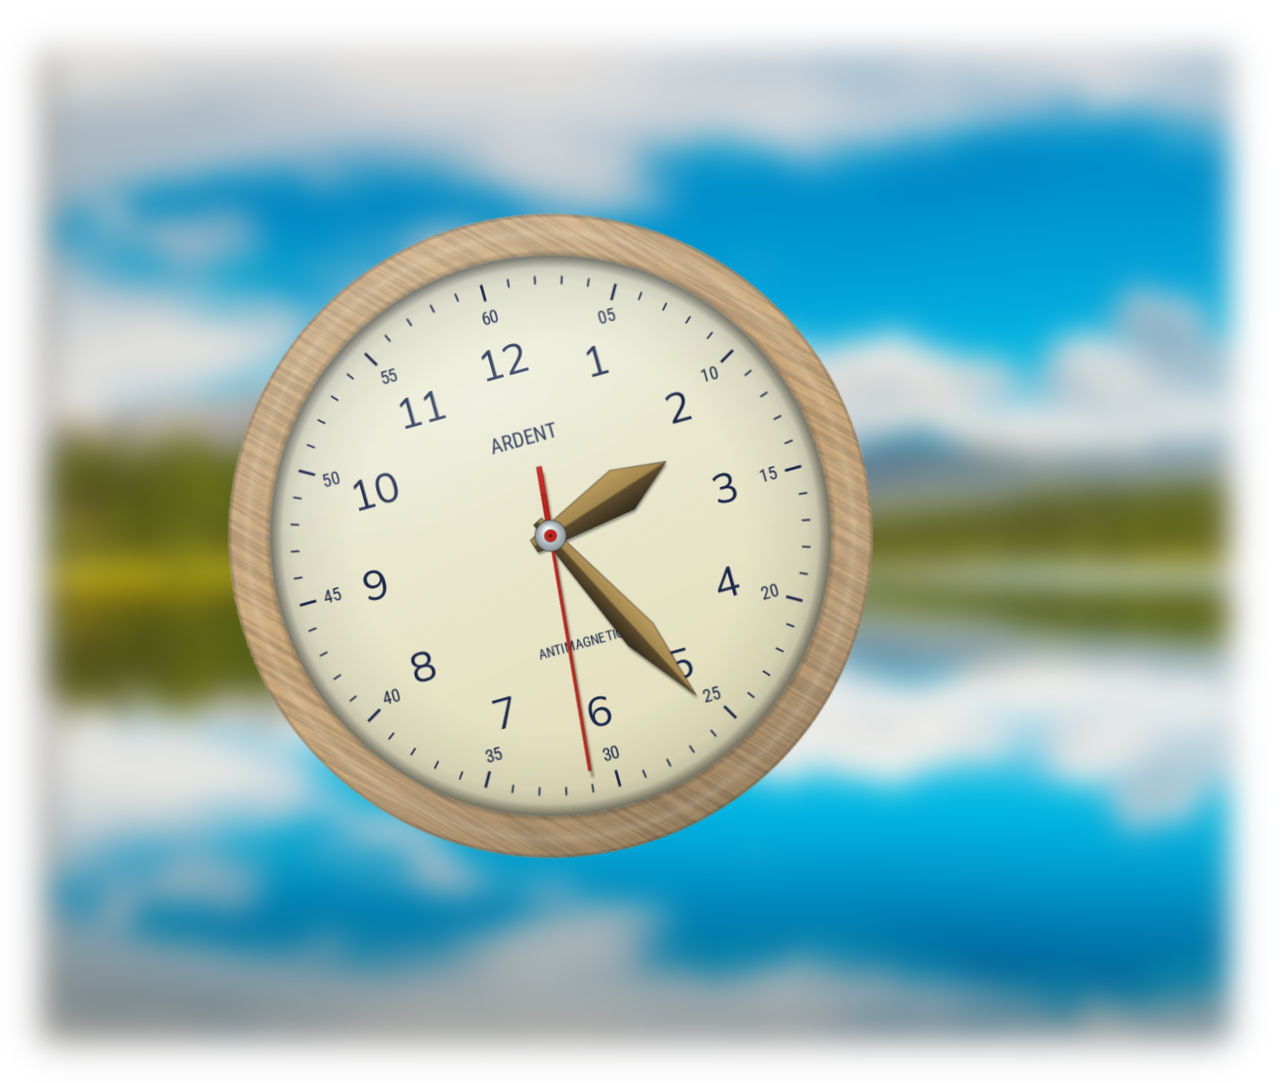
2:25:31
